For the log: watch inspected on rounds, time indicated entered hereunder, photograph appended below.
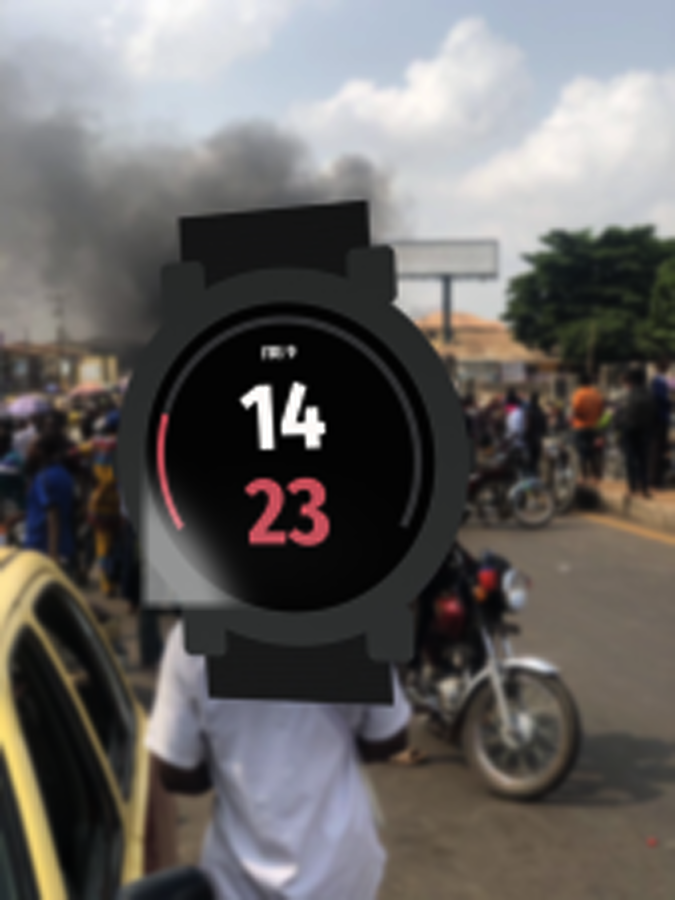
14:23
